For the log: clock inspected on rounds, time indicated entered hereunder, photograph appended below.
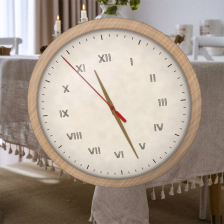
11:26:54
